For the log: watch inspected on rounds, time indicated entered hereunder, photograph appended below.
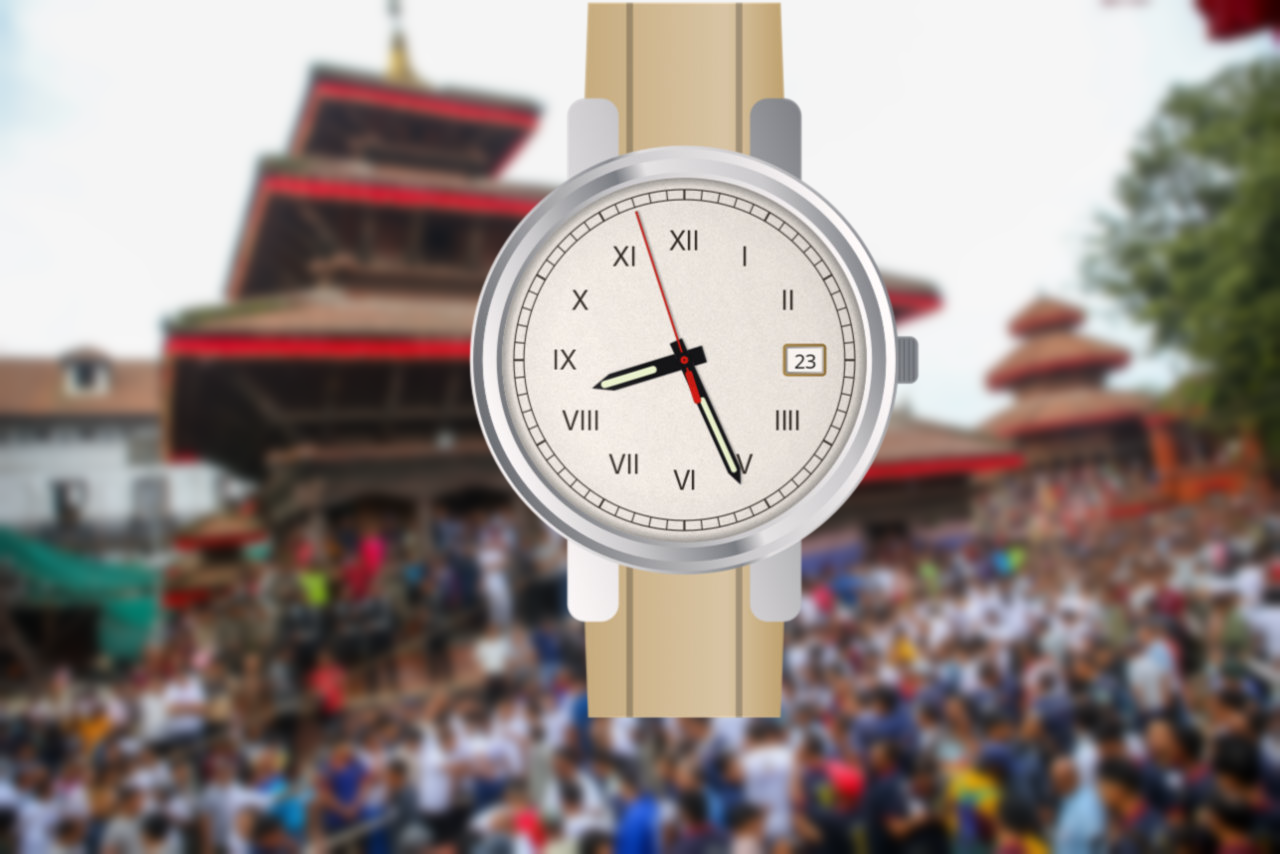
8:25:57
